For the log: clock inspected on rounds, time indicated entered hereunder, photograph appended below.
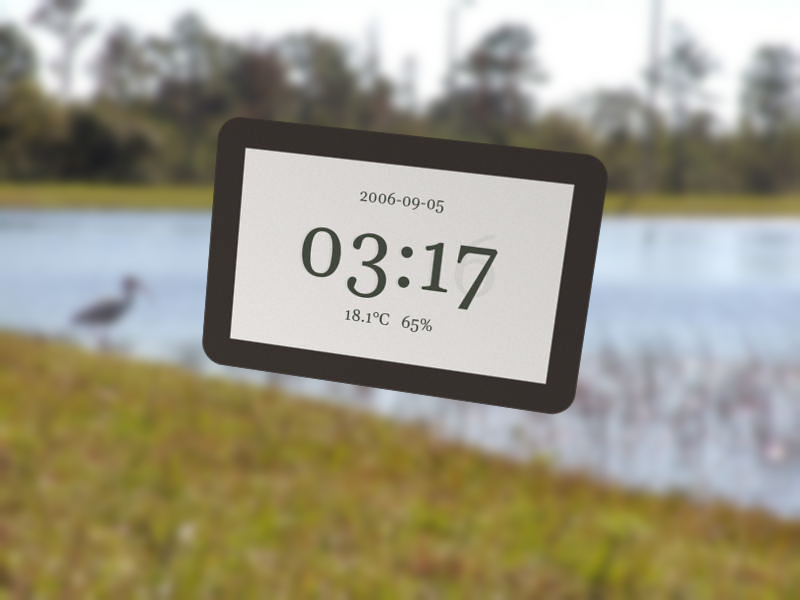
3:17
